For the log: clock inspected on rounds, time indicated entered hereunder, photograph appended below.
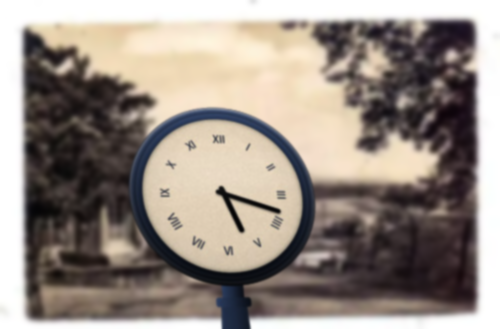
5:18
